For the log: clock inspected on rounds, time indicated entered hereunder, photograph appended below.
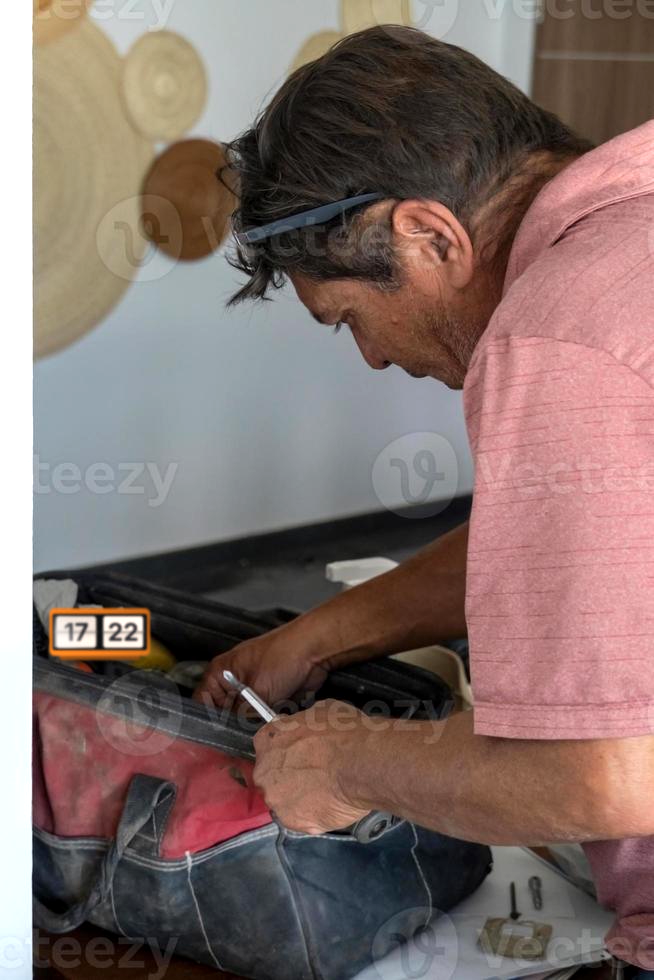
17:22
